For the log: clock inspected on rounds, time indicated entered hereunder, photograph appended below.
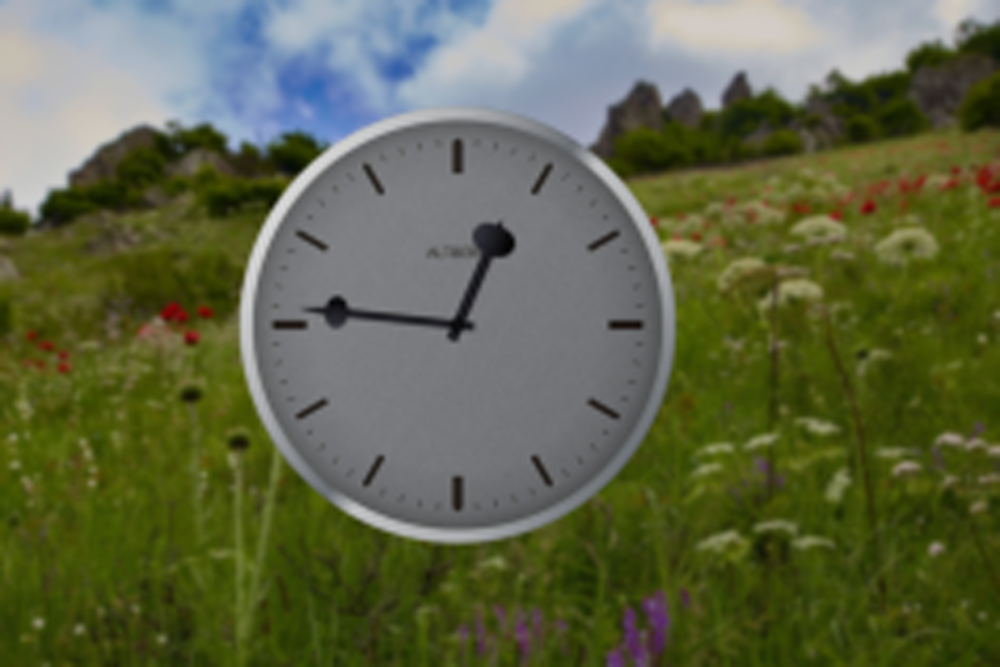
12:46
